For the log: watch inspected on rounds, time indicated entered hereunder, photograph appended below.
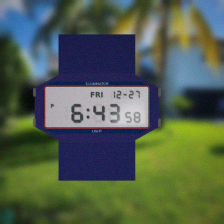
6:43:58
